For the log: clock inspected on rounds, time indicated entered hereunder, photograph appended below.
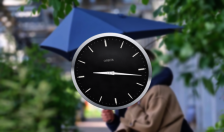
9:17
